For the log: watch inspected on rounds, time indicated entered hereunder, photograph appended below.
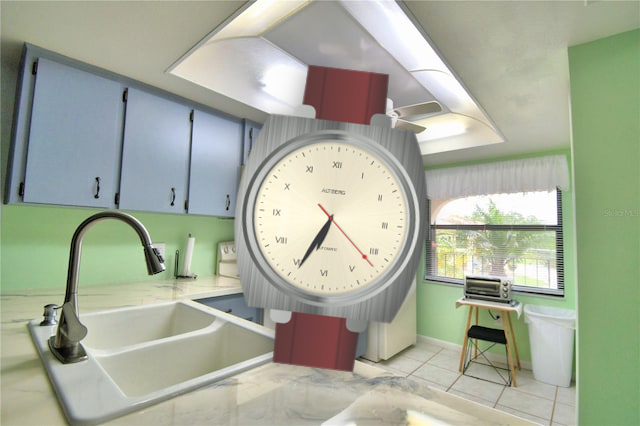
6:34:22
